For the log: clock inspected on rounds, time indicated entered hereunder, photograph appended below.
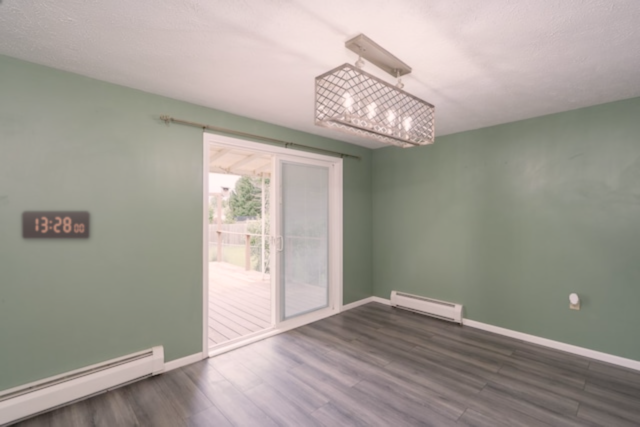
13:28
